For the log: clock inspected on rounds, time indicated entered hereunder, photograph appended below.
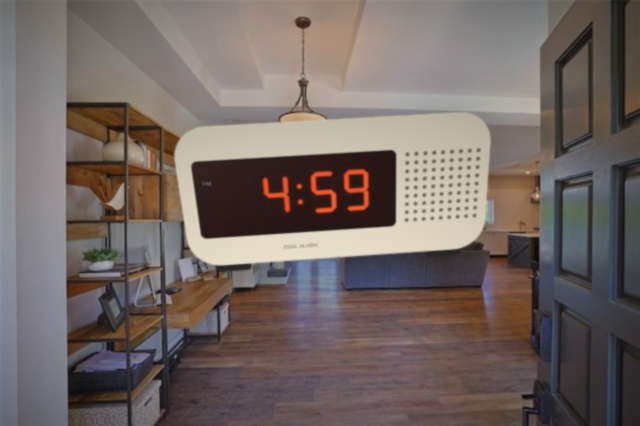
4:59
